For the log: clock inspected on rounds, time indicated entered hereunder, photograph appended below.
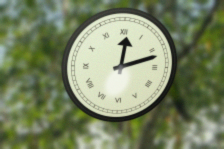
12:12
